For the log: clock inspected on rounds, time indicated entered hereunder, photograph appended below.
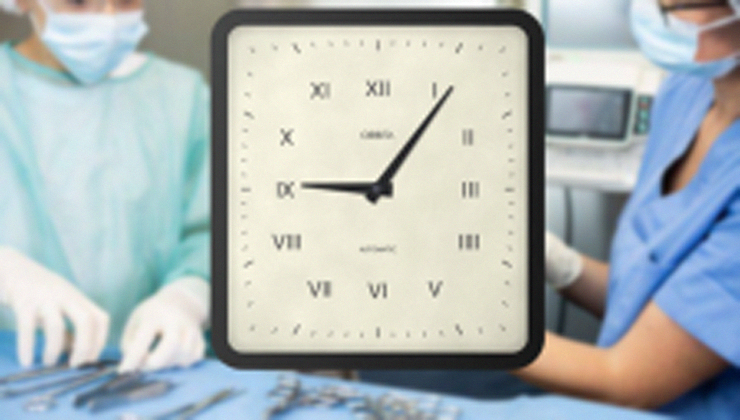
9:06
